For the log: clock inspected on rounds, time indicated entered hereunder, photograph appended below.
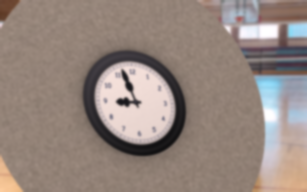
8:57
